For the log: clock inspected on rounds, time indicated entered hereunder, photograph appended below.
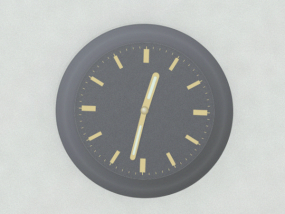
12:32
